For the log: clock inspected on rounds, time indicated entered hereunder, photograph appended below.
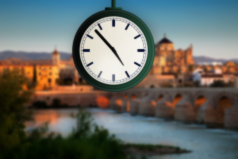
4:53
